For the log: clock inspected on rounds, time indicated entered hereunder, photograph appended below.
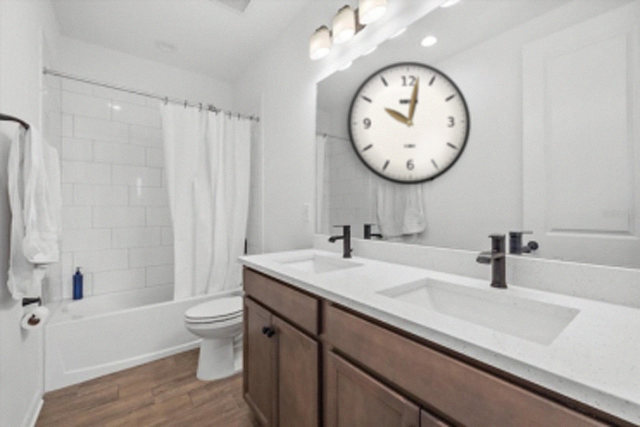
10:02
